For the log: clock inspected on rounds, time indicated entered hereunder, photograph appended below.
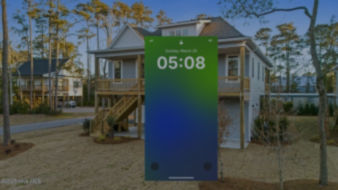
5:08
